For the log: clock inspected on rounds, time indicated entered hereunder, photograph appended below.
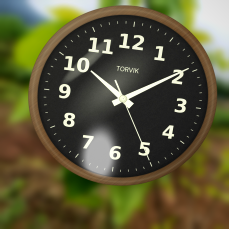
10:09:25
